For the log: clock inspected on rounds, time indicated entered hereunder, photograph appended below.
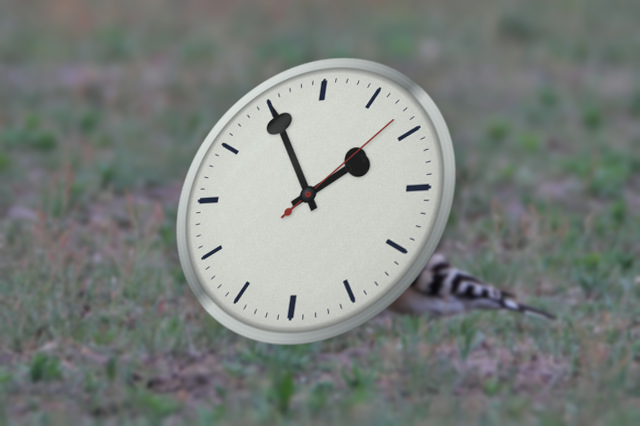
1:55:08
